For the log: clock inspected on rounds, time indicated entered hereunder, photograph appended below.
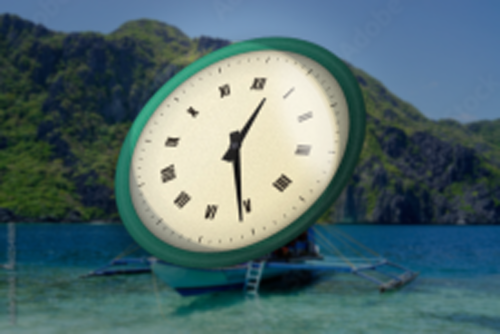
12:26
